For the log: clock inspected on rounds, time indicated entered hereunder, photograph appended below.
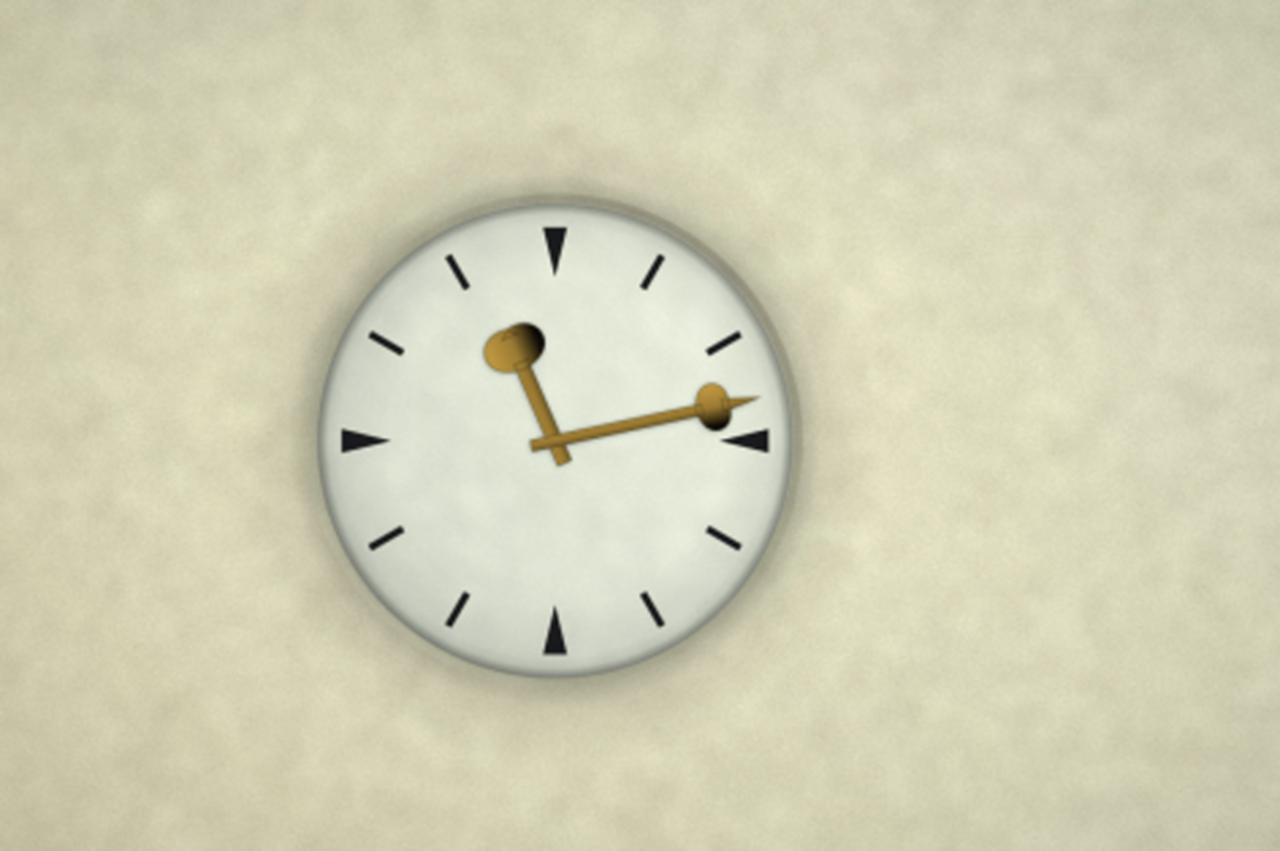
11:13
